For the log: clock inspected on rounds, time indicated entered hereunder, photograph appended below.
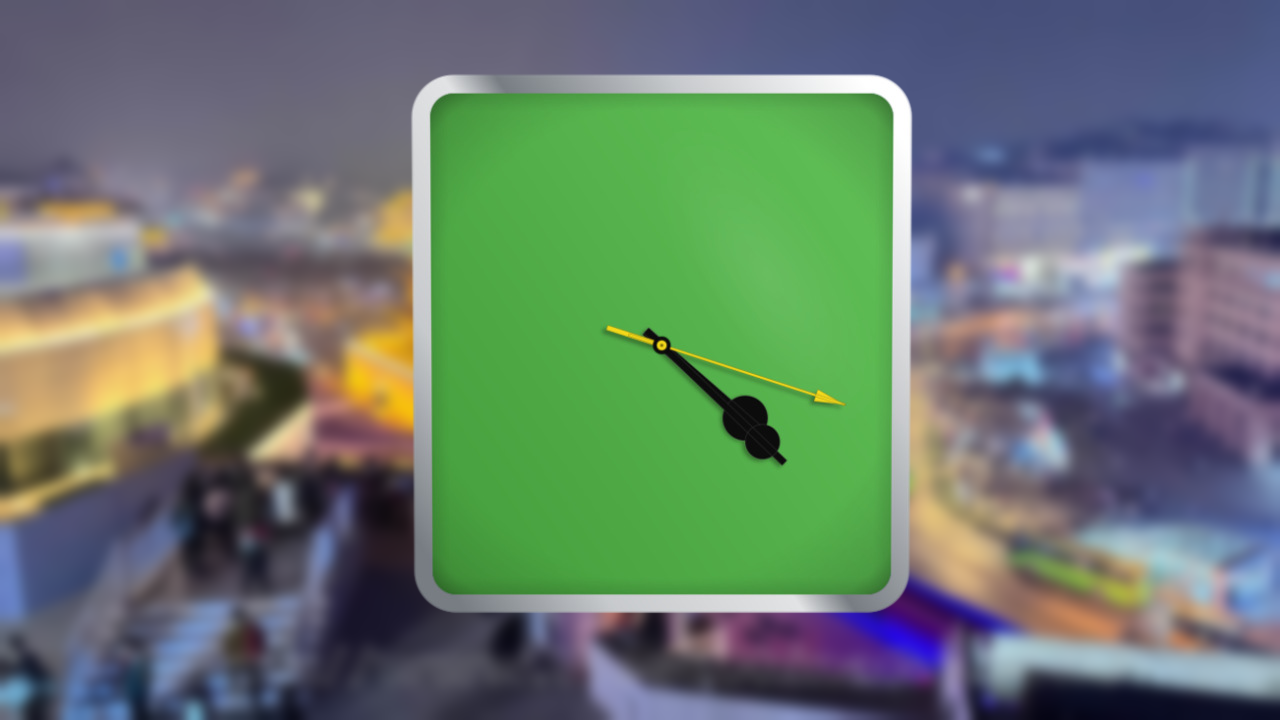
4:22:18
